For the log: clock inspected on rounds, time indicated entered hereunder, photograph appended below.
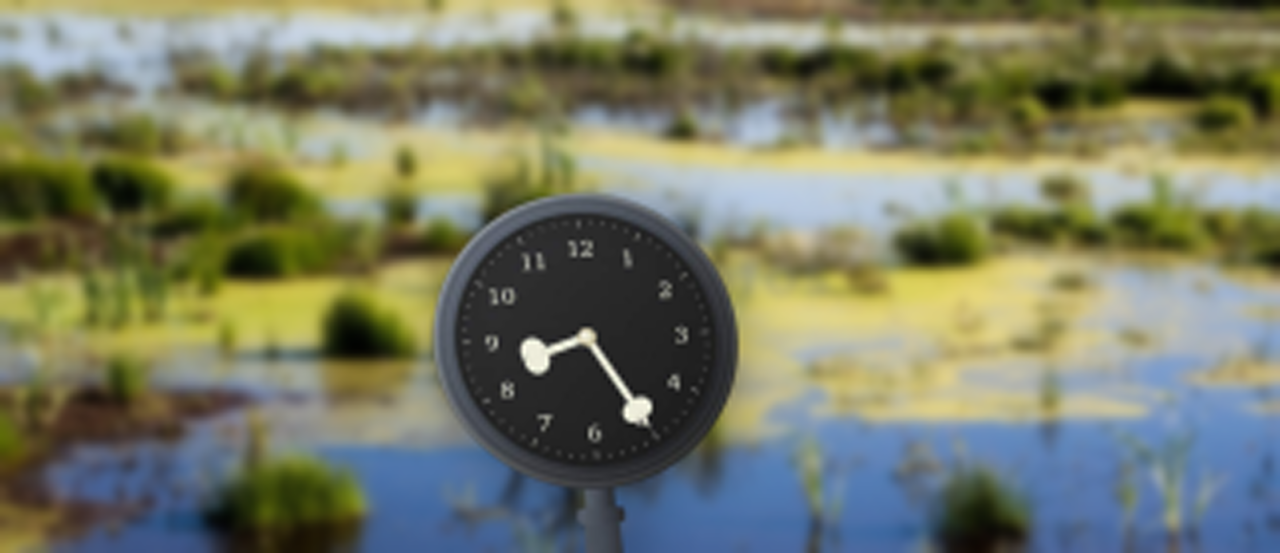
8:25
